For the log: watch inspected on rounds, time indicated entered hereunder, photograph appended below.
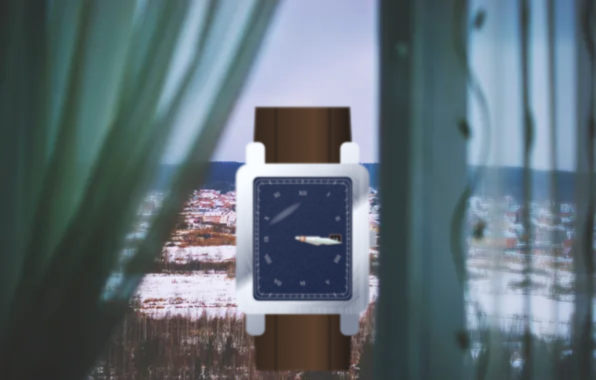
3:16
